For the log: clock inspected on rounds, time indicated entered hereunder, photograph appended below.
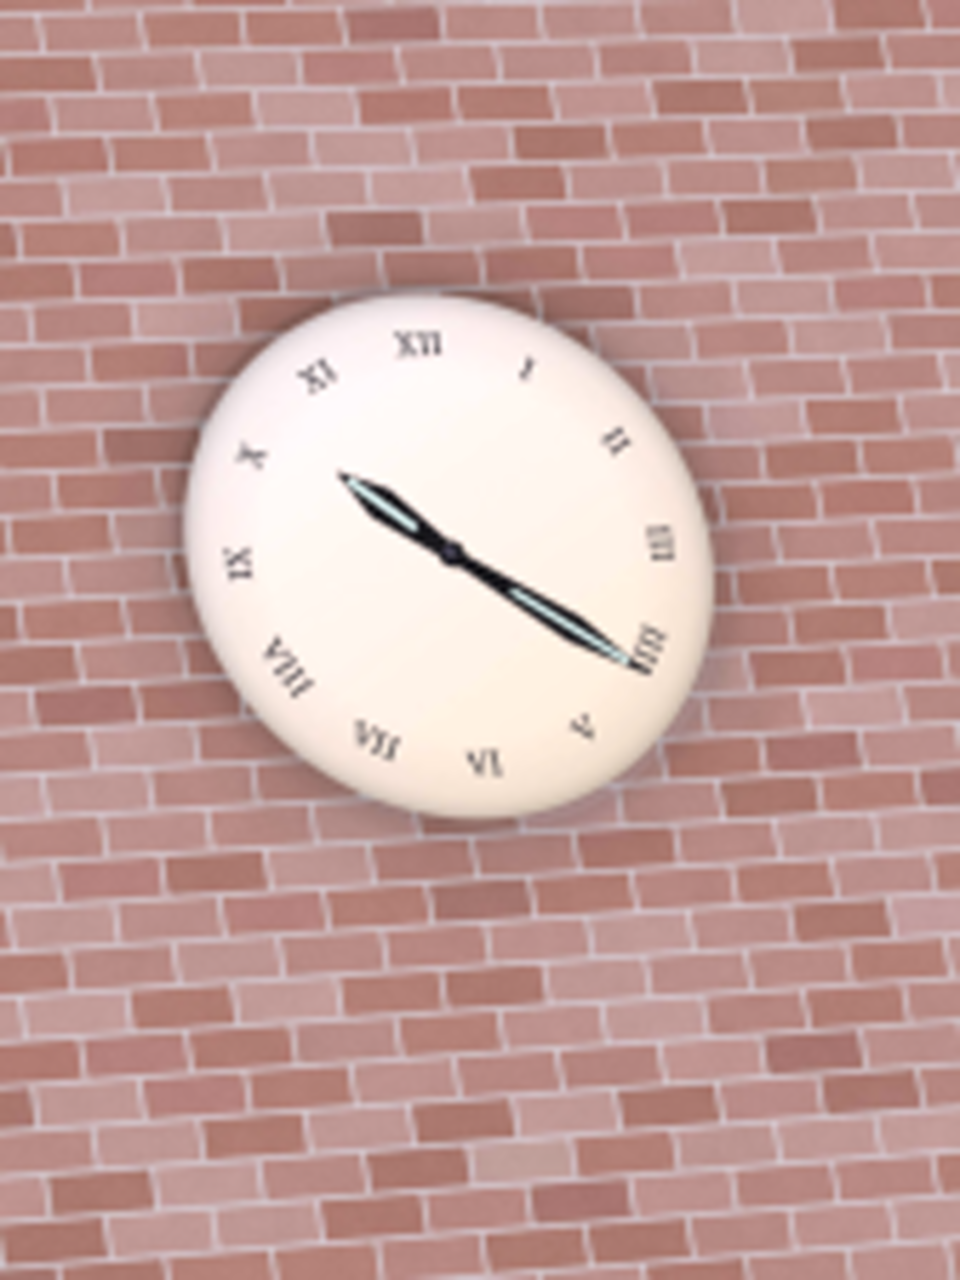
10:21
